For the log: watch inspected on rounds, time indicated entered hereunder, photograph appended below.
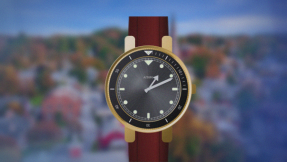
1:11
